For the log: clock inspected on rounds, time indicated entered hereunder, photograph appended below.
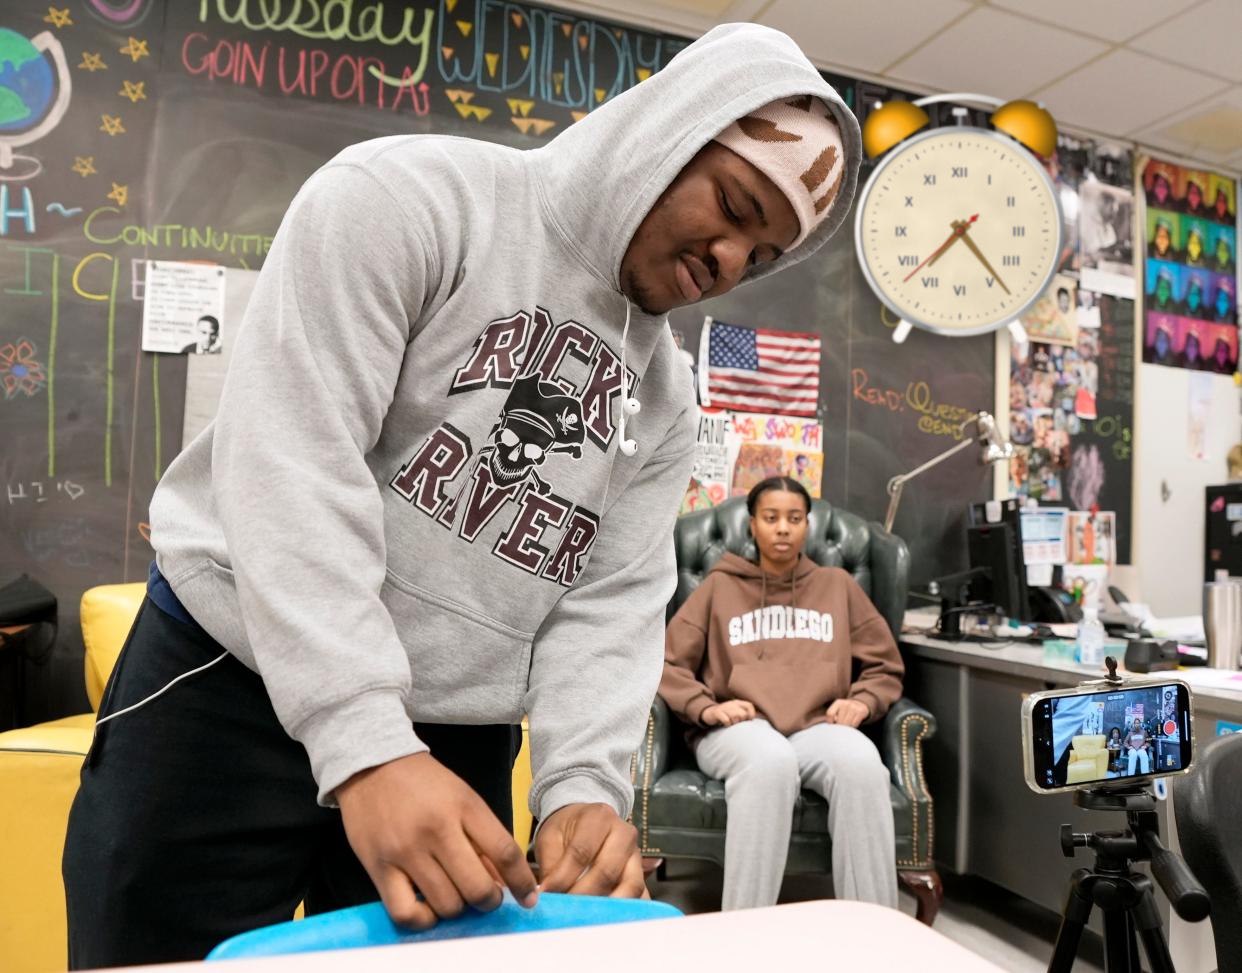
7:23:38
